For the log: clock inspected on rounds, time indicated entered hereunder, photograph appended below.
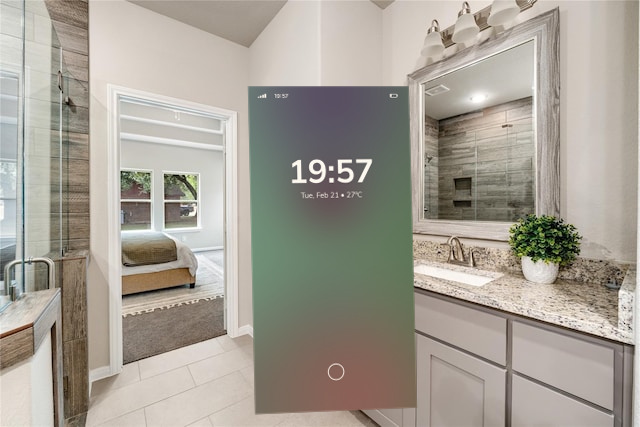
19:57
